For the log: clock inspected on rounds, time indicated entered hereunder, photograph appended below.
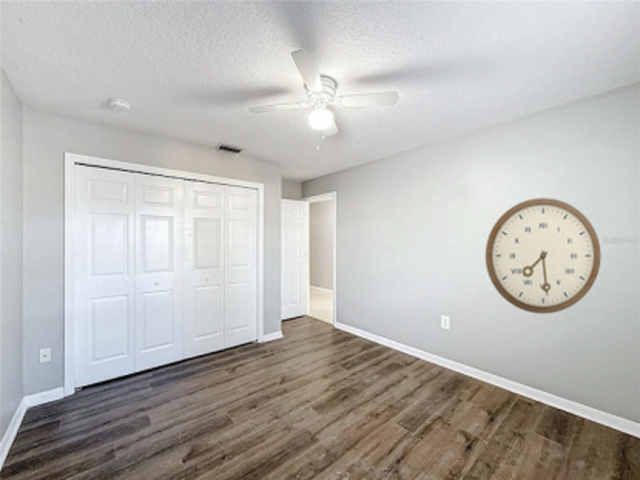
7:29
